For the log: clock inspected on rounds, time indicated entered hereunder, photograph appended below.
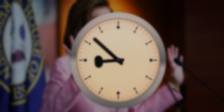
8:52
